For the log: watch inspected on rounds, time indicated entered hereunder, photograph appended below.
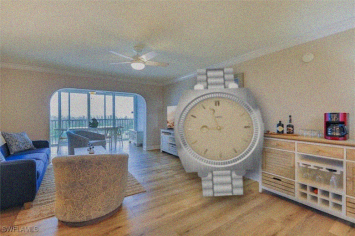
8:57
